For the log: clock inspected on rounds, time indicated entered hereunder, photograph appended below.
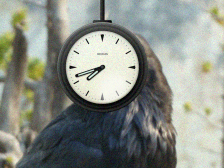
7:42
